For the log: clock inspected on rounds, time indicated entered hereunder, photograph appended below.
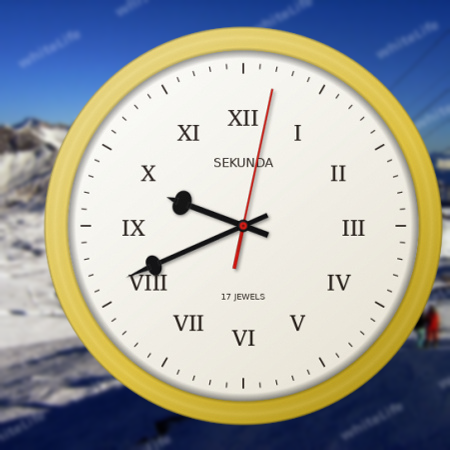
9:41:02
